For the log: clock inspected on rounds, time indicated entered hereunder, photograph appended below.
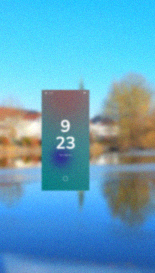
9:23
